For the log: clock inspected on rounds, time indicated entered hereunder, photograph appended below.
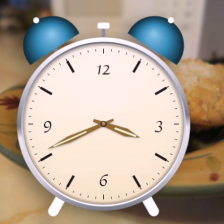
3:41
